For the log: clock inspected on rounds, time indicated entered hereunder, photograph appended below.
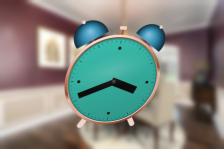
3:41
